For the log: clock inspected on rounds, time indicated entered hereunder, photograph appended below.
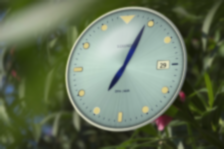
7:04
